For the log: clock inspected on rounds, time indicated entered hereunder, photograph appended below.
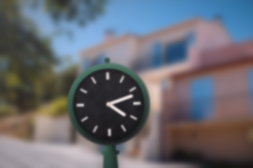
4:12
